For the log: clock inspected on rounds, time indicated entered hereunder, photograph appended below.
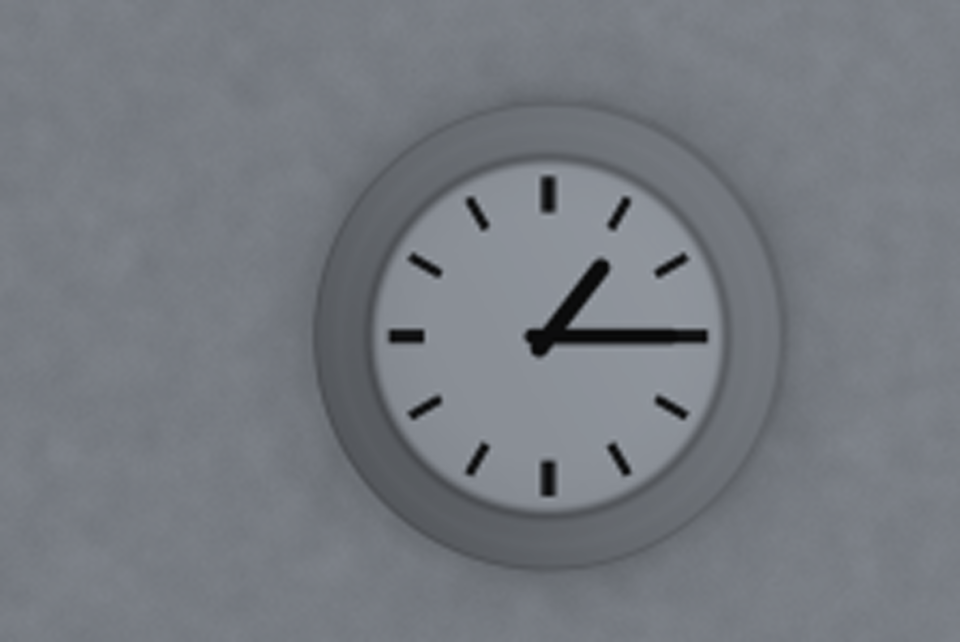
1:15
